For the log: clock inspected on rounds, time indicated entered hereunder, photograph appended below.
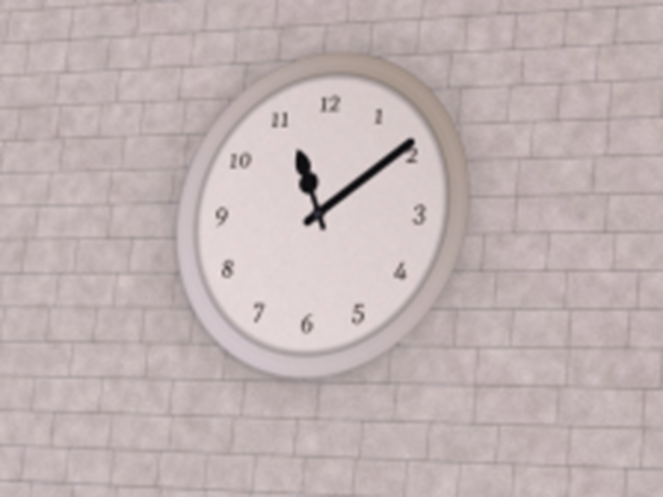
11:09
